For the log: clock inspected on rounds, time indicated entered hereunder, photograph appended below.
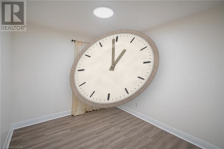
12:59
